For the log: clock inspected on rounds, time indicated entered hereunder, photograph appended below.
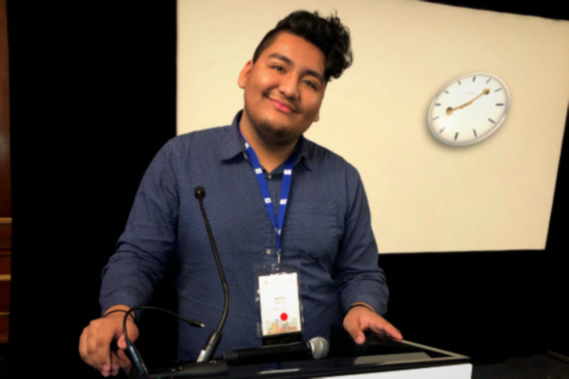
8:08
